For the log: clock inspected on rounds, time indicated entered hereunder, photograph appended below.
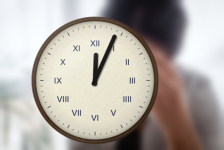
12:04
